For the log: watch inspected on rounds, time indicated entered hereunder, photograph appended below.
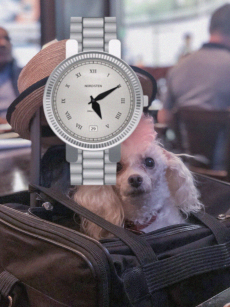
5:10
